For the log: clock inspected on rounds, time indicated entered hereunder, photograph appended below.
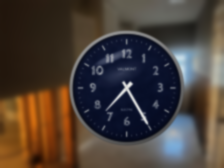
7:25
